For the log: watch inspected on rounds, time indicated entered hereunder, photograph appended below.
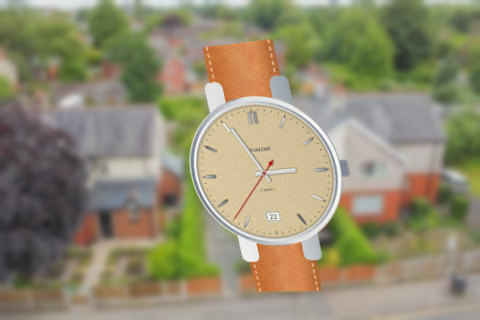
2:55:37
